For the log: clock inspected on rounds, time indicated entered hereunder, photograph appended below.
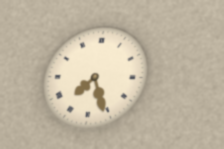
7:26
